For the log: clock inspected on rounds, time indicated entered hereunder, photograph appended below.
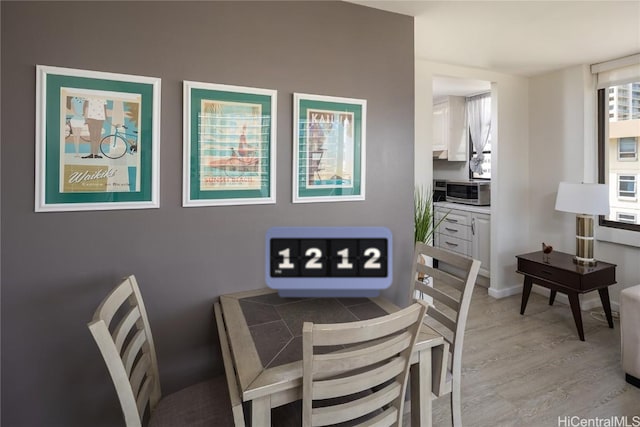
12:12
